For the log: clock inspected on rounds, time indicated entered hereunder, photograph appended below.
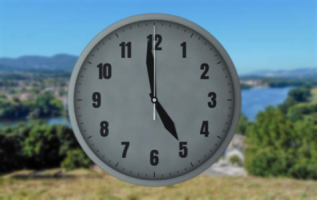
4:59:00
